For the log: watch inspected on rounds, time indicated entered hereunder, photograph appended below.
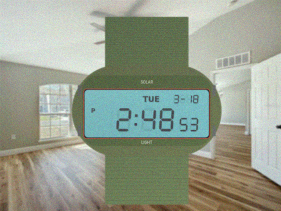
2:48:53
